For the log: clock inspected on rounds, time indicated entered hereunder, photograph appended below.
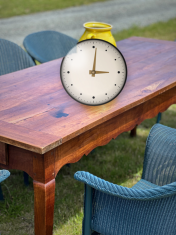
3:01
